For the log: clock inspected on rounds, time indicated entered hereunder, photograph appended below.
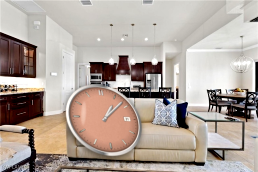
1:08
